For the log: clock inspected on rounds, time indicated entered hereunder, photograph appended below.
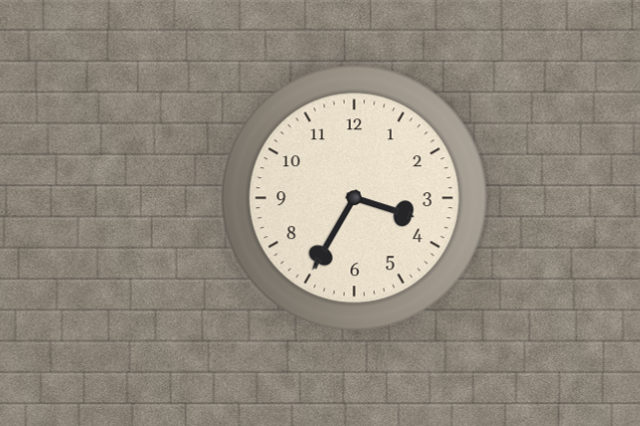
3:35
